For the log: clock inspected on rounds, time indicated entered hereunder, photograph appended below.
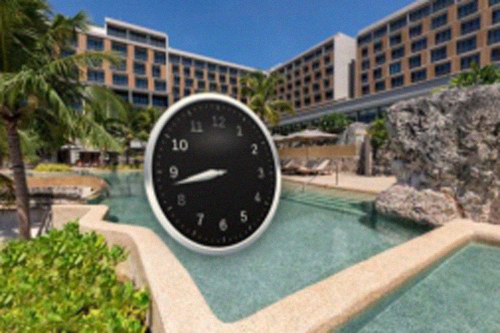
8:43
